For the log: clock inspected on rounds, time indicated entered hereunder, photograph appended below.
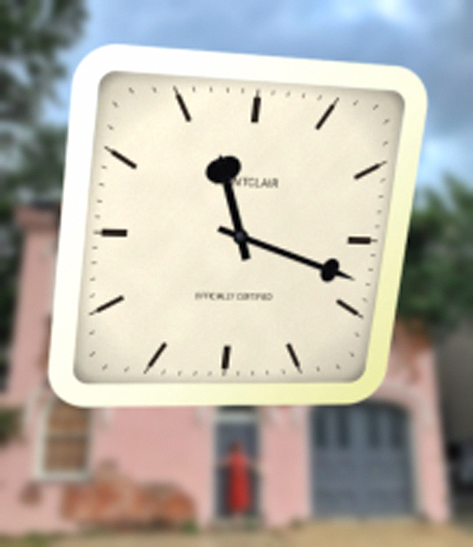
11:18
